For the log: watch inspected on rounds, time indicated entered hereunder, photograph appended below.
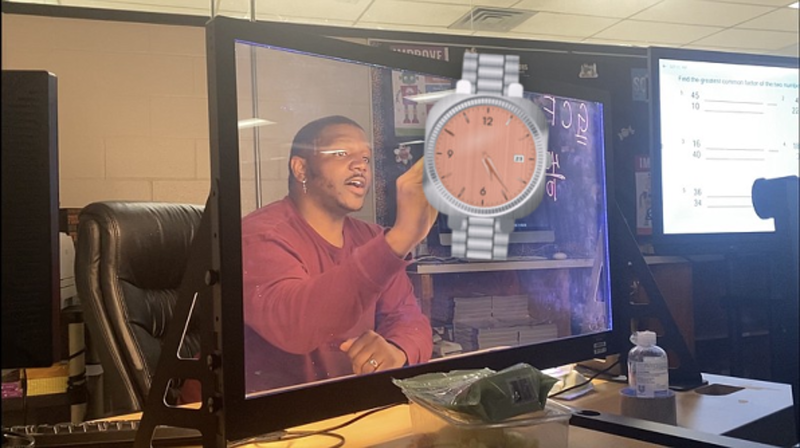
5:24
